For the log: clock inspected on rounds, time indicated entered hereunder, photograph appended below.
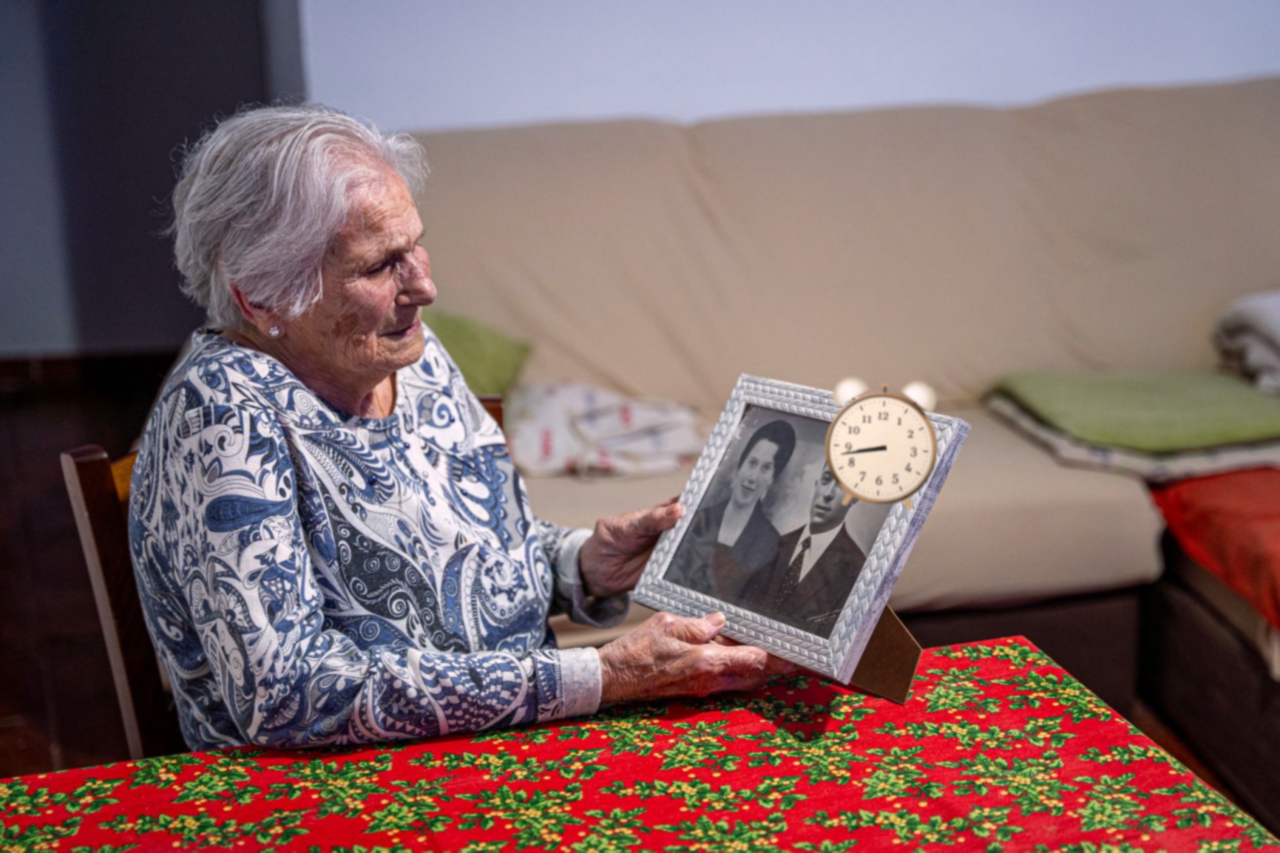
8:43
